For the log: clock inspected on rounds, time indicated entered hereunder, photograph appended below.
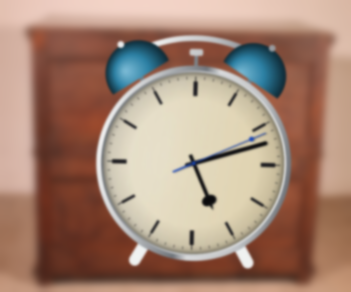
5:12:11
